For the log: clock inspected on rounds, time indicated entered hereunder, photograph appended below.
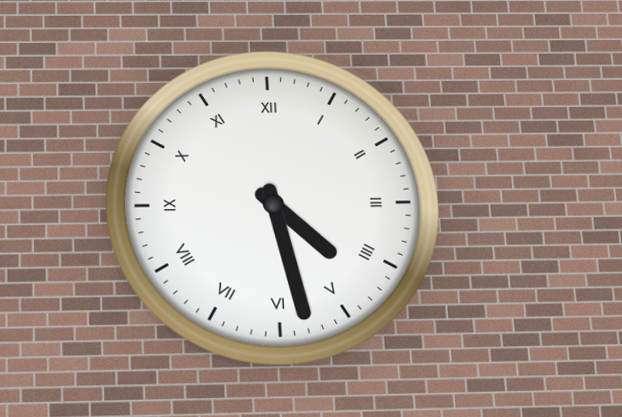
4:28
